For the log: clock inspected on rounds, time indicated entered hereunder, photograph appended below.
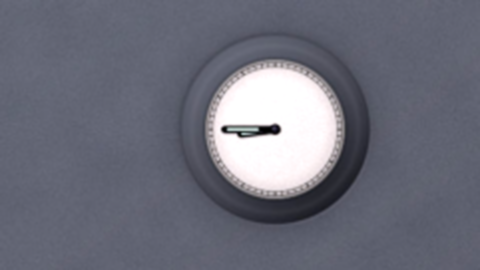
8:45
